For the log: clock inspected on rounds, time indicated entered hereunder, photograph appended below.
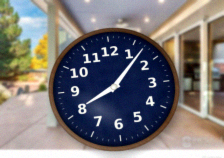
8:07
